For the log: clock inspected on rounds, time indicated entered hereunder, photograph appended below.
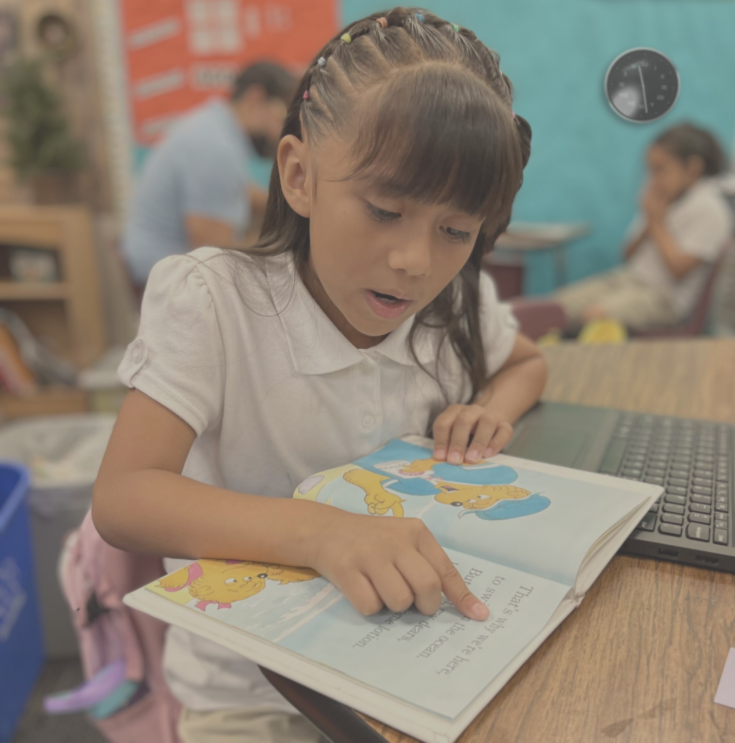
11:28
